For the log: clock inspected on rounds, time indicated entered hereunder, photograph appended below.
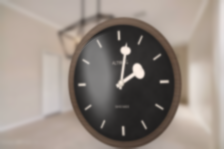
2:02
